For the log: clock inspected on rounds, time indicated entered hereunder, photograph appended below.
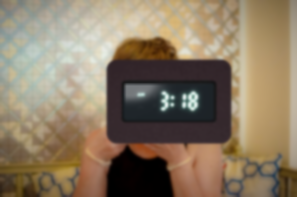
3:18
